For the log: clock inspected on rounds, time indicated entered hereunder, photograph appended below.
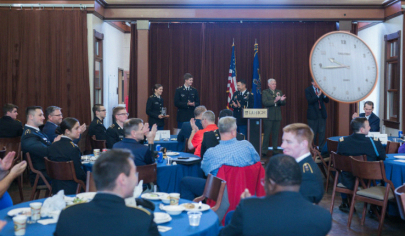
9:44
